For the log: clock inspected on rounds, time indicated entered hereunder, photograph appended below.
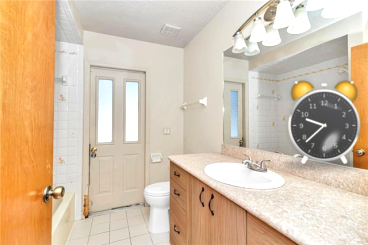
9:38
